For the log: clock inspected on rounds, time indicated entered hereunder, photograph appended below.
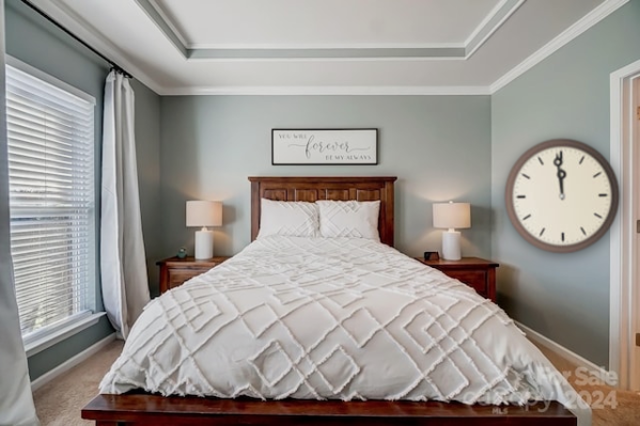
11:59
